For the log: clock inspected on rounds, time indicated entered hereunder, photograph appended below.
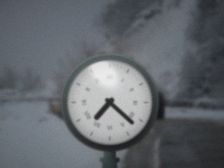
7:22
